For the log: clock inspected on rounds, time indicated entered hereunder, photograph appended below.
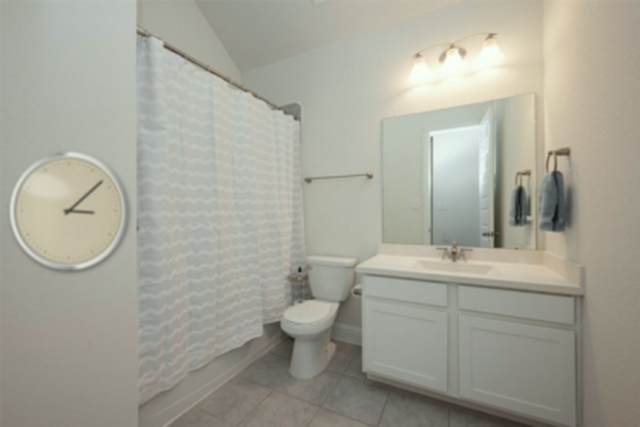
3:08
